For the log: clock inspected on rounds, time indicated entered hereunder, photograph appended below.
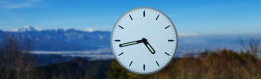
4:43
